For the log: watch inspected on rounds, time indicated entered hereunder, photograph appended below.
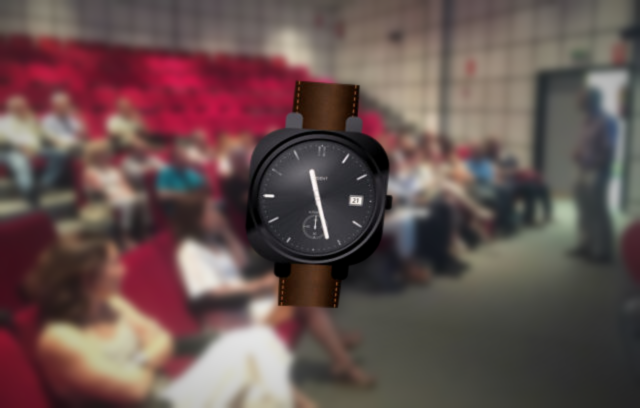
11:27
